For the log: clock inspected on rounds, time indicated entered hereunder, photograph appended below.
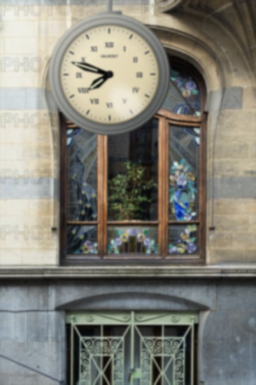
7:48
